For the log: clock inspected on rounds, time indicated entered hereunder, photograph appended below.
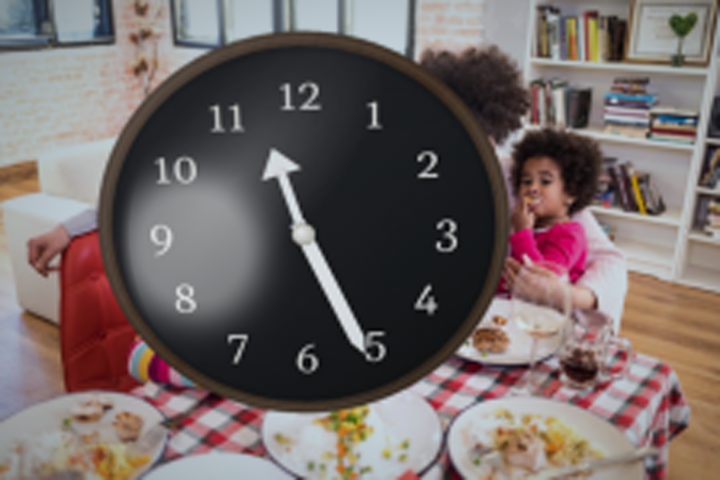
11:26
